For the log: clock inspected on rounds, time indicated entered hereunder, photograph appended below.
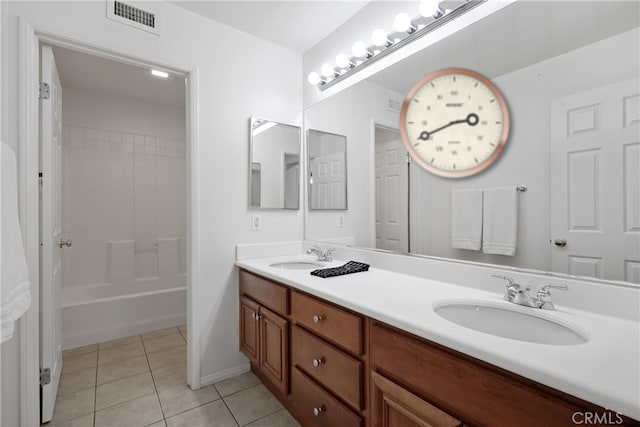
2:41
